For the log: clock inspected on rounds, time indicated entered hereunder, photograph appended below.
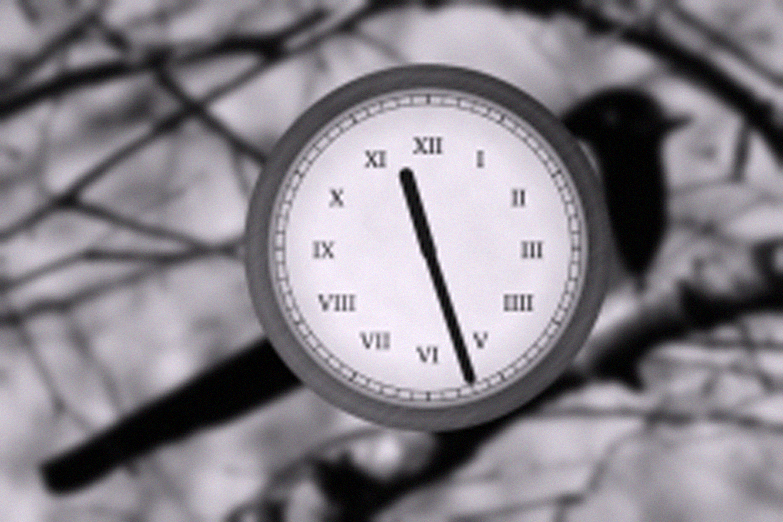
11:27
